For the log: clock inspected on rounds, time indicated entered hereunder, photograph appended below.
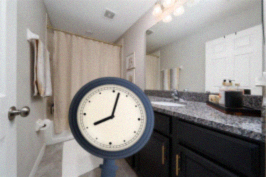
8:02
